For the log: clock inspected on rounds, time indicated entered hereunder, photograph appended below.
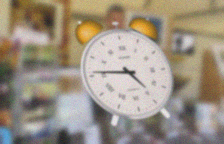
4:46
